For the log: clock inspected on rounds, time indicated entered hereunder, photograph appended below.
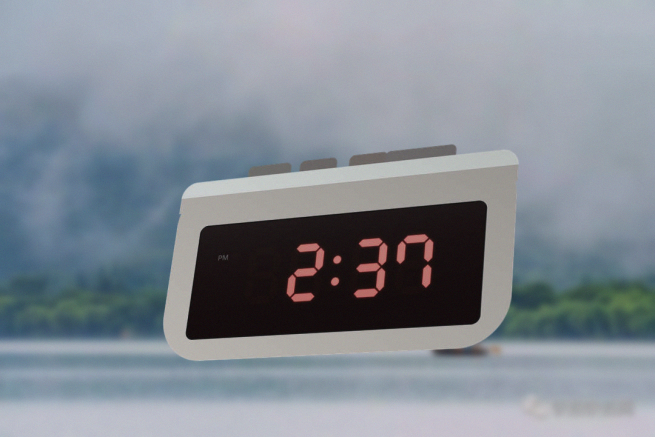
2:37
